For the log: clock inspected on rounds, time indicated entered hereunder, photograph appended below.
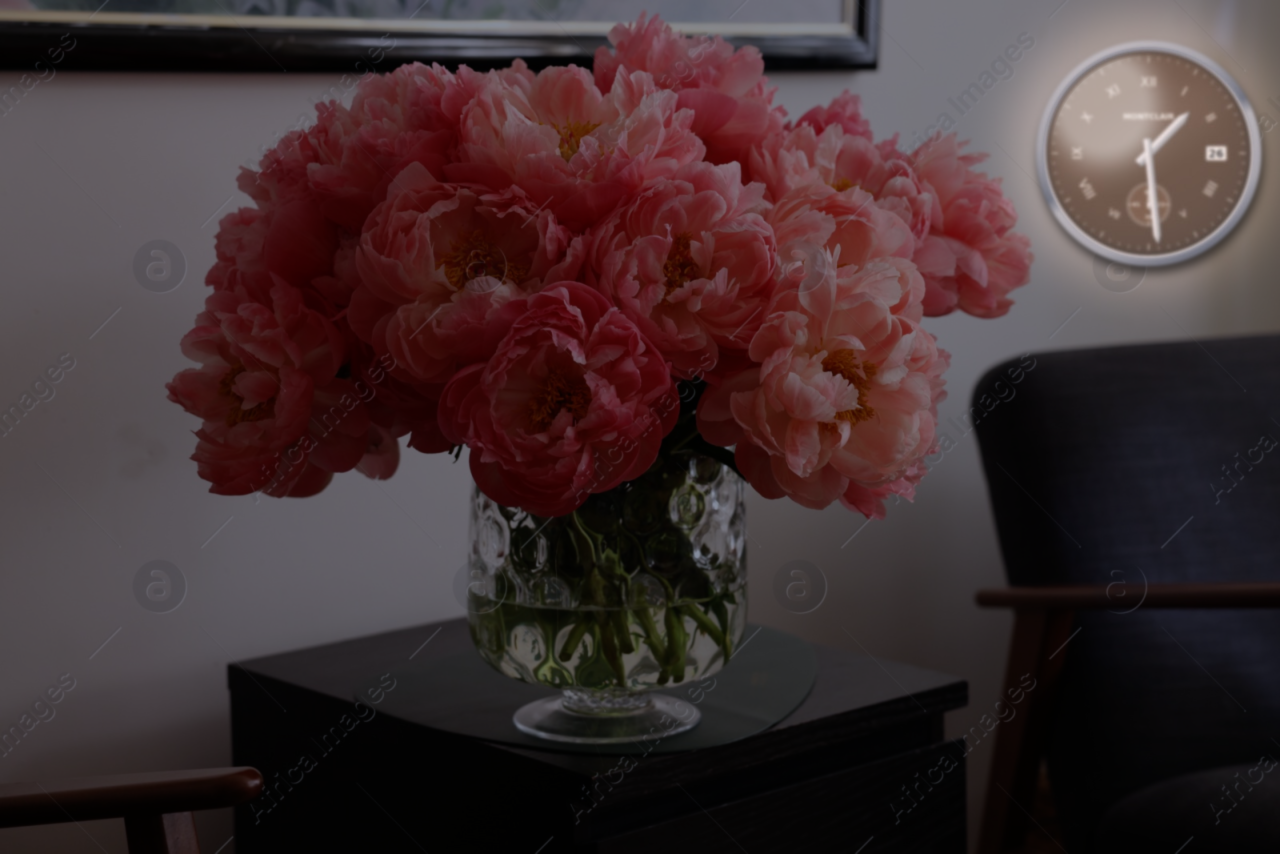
1:29
